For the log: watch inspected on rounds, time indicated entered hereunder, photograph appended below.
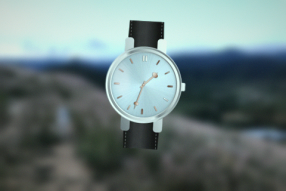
1:33
